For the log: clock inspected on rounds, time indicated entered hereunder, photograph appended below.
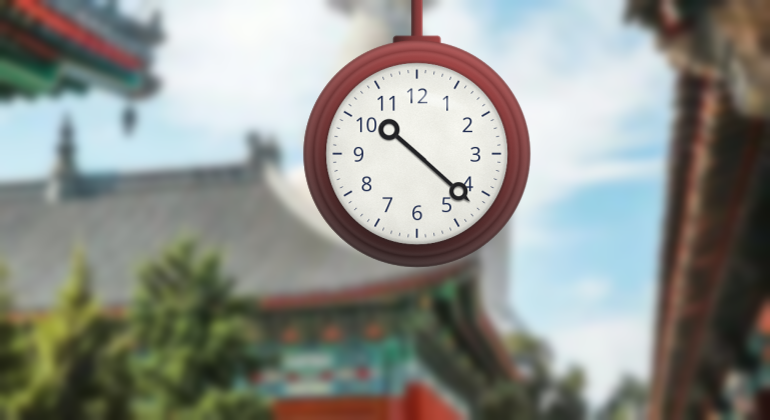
10:22
